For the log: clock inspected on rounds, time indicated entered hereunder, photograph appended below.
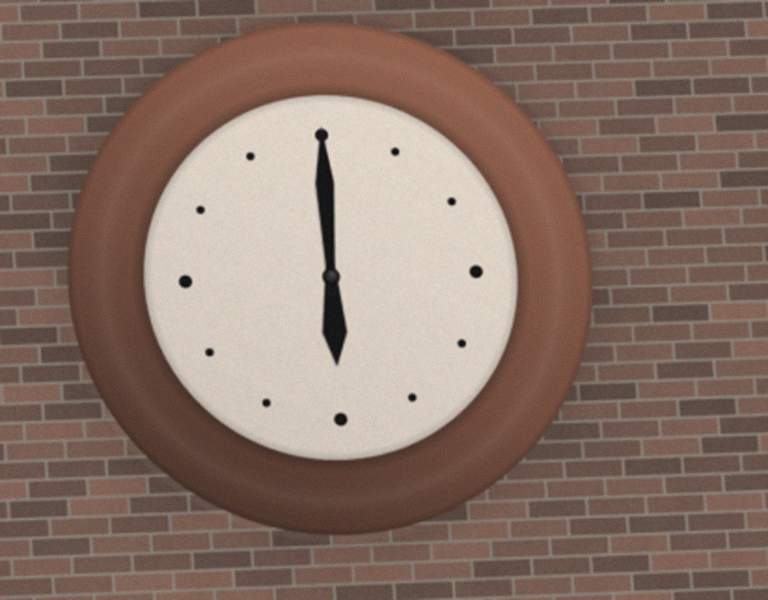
6:00
